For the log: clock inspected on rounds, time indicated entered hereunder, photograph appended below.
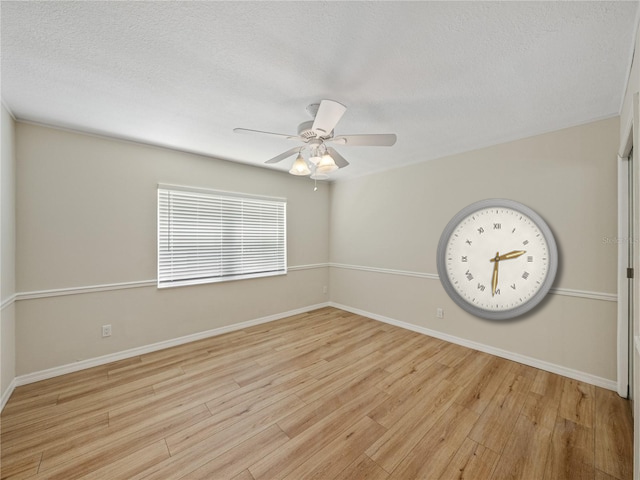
2:31
